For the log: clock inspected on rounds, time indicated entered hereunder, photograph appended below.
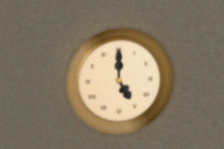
5:00
